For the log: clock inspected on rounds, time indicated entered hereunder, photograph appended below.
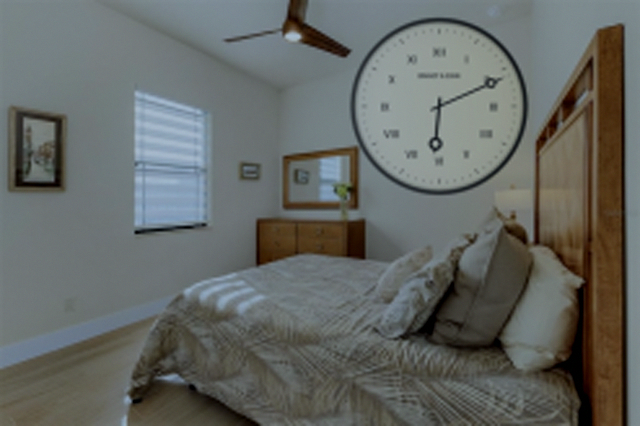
6:11
